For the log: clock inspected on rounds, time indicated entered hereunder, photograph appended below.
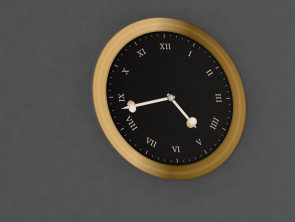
4:43
